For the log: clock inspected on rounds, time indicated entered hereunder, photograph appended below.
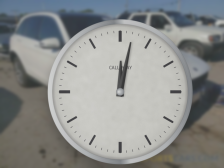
12:02
